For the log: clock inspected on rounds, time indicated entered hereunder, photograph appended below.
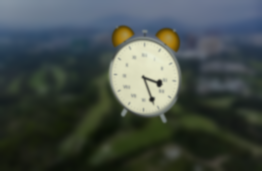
3:26
